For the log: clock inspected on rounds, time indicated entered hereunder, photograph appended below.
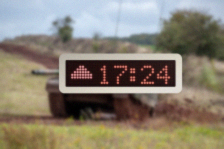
17:24
